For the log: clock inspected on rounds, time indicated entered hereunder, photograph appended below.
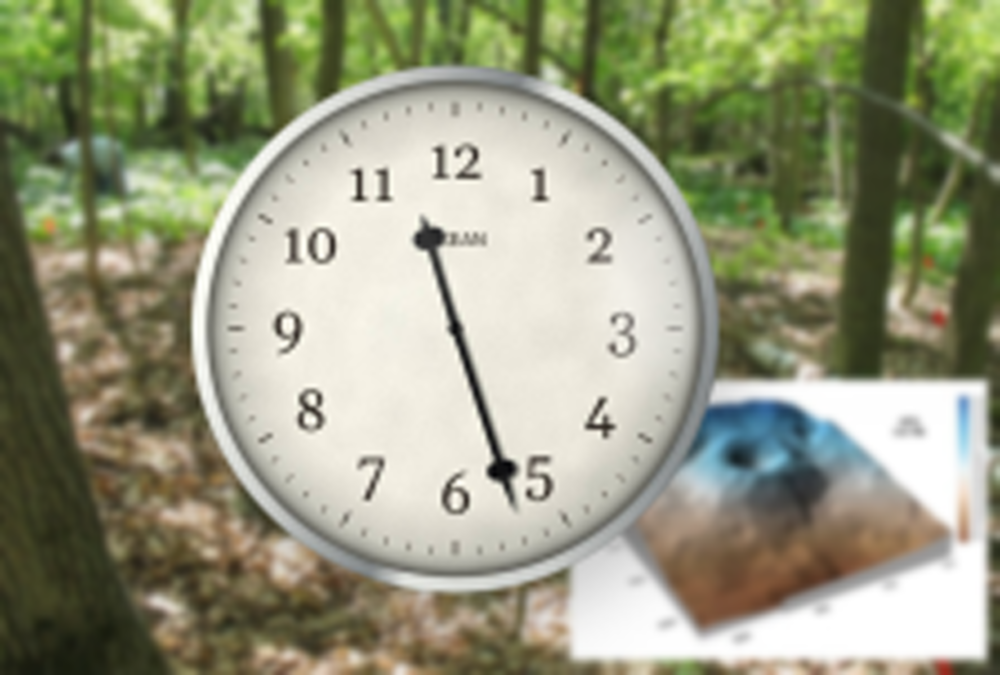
11:27
